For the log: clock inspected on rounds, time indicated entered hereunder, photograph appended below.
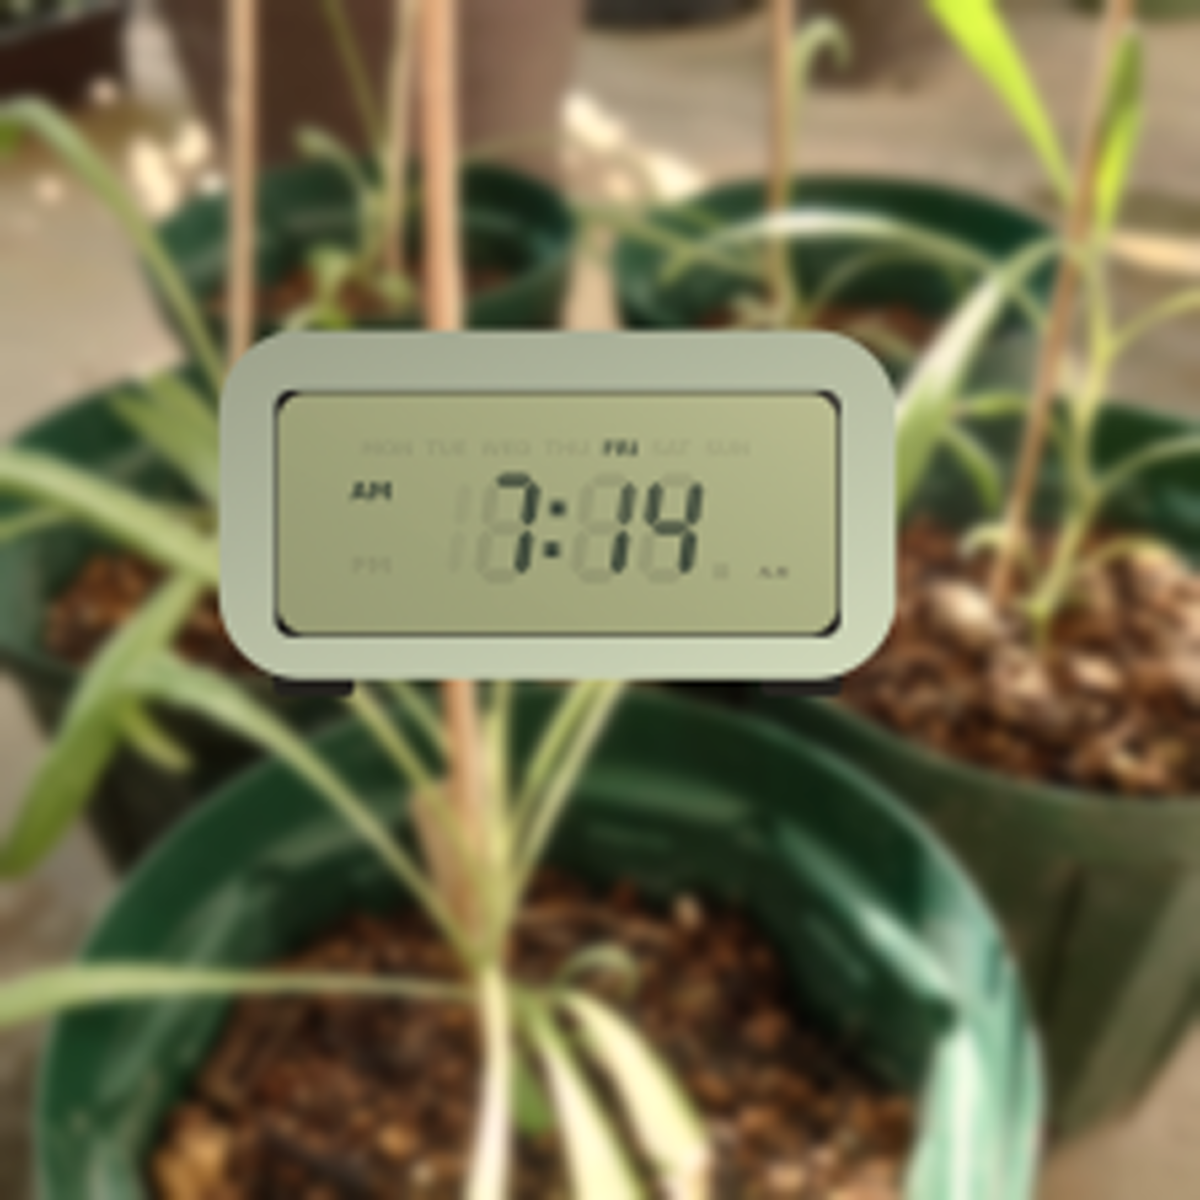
7:14
